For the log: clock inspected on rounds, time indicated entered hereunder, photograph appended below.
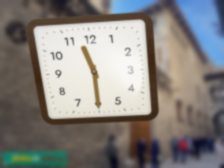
11:30
